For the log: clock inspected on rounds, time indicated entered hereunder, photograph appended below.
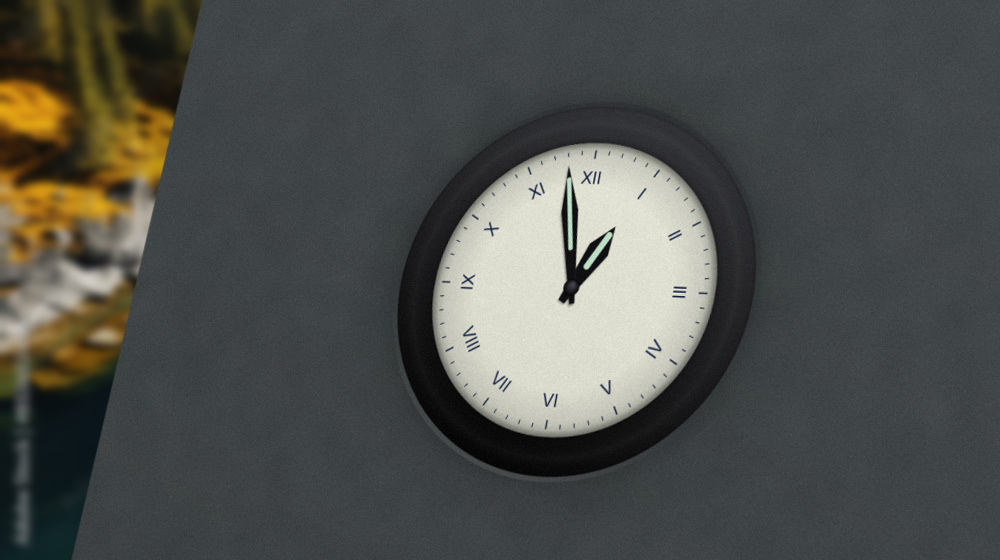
12:58
